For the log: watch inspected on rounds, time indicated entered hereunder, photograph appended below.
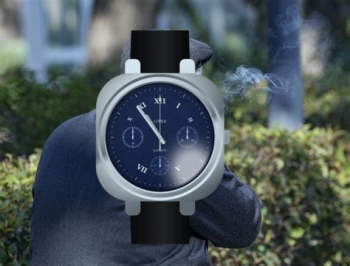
10:54
